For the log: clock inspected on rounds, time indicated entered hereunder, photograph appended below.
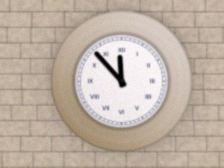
11:53
